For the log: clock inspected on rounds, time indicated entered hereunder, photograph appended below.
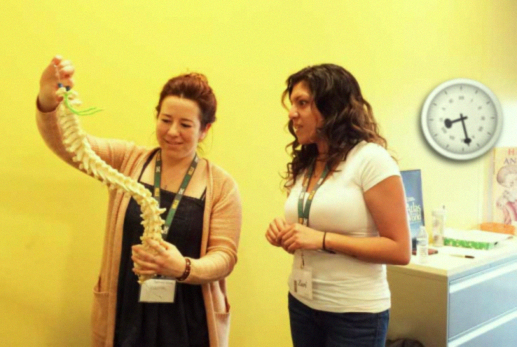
8:28
